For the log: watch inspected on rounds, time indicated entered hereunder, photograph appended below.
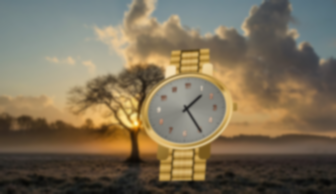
1:25
